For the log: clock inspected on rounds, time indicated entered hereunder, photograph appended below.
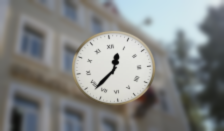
12:38
